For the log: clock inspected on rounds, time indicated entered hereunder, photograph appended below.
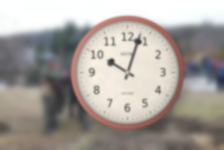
10:03
